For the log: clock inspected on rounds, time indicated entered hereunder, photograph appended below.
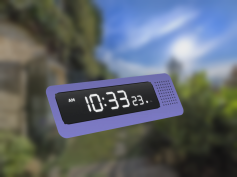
10:33:23
